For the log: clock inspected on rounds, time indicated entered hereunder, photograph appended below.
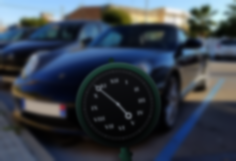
4:53
